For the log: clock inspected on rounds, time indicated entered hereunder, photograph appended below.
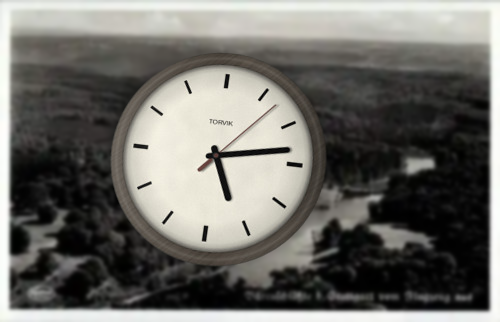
5:13:07
